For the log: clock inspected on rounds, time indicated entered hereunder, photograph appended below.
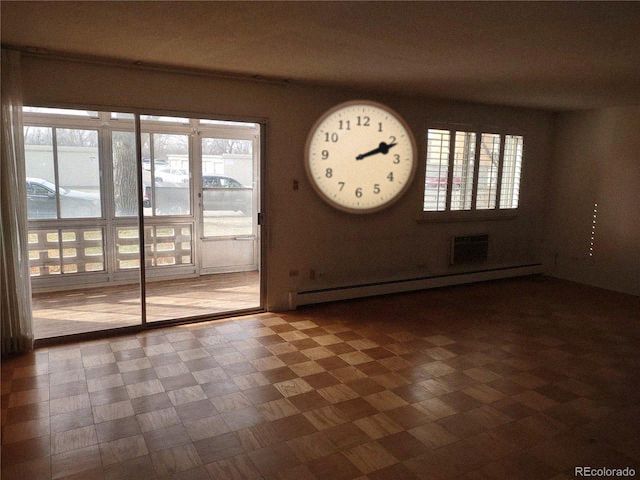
2:11
